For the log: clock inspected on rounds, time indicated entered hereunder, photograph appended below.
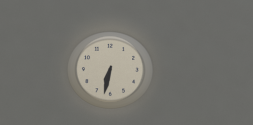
6:32
